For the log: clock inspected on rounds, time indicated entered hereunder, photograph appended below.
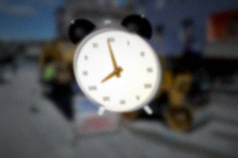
7:59
